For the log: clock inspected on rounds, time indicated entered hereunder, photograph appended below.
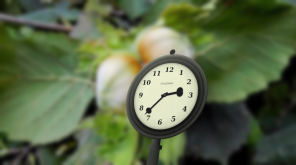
2:37
